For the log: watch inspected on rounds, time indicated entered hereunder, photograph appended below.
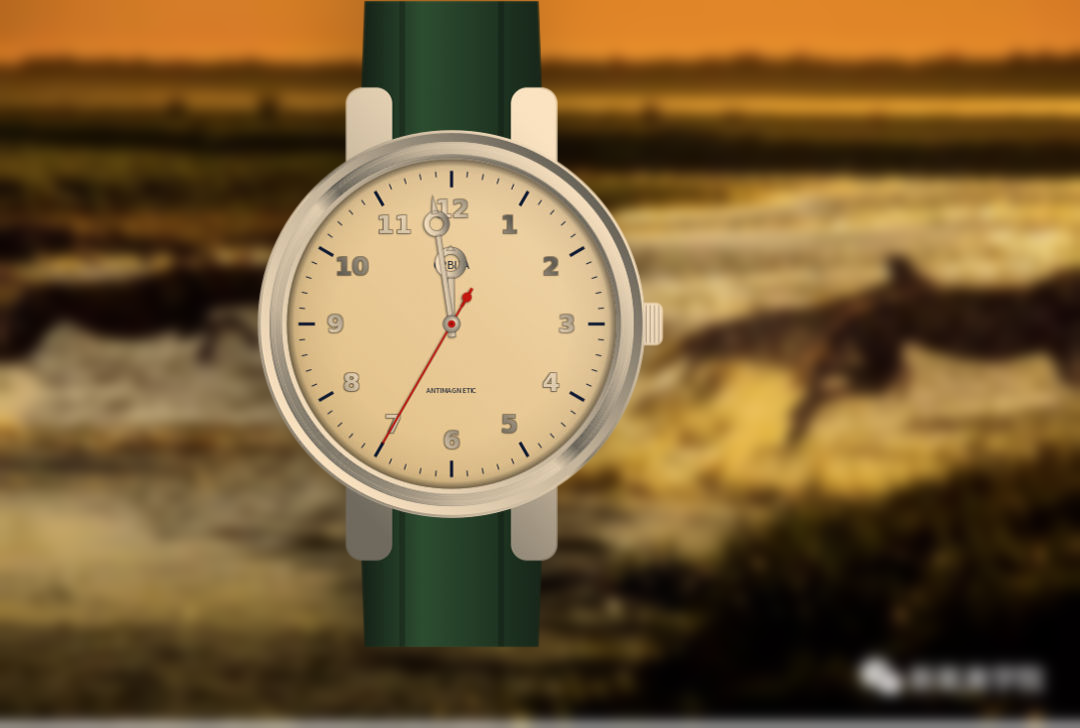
11:58:35
